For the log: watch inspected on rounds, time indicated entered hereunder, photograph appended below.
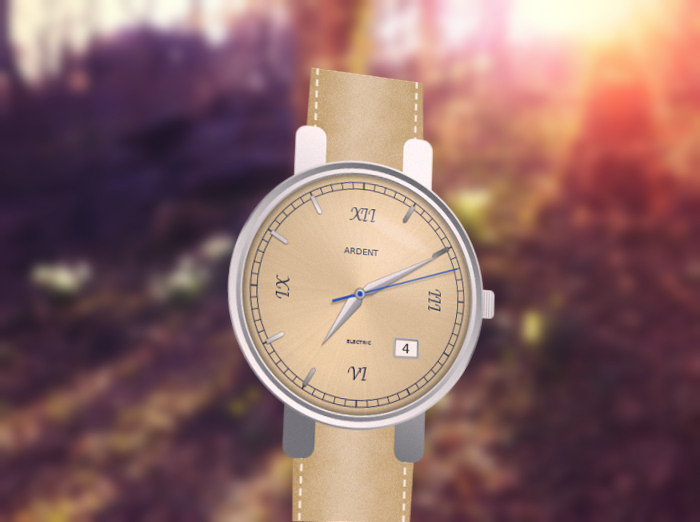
7:10:12
